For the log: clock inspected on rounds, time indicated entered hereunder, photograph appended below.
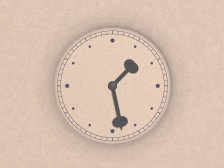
1:28
